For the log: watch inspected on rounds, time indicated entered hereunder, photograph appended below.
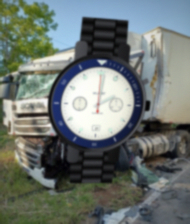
2:01
